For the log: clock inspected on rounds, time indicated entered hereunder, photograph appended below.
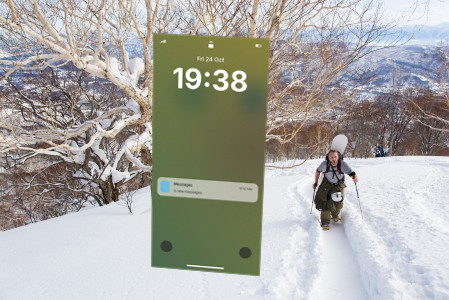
19:38
